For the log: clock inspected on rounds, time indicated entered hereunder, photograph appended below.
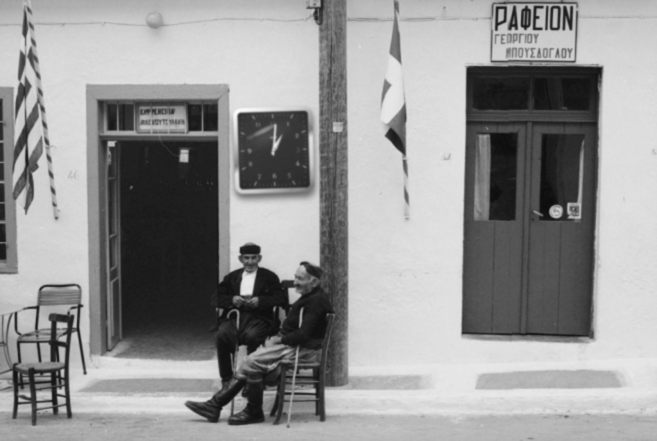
1:01
